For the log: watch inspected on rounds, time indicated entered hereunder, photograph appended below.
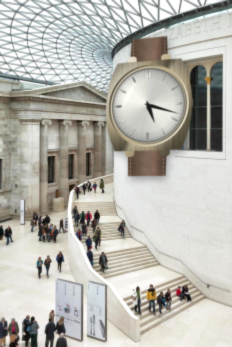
5:18
